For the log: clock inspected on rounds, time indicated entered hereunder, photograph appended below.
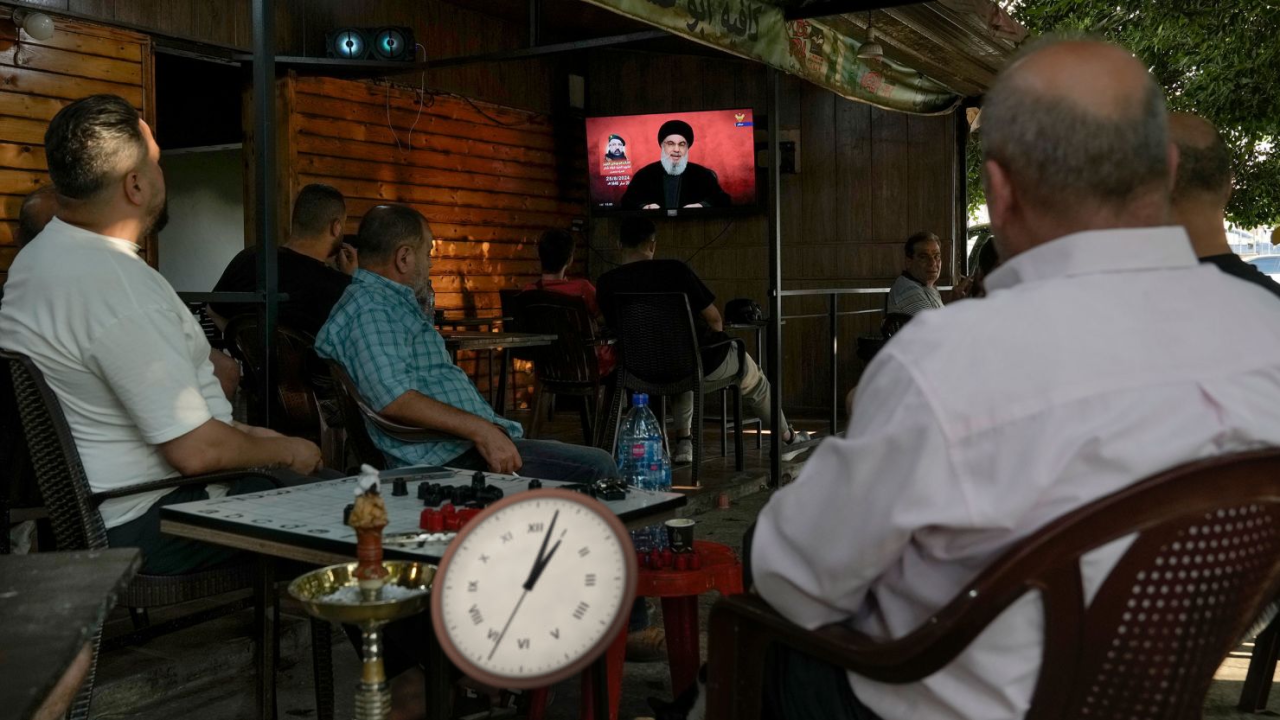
1:02:34
